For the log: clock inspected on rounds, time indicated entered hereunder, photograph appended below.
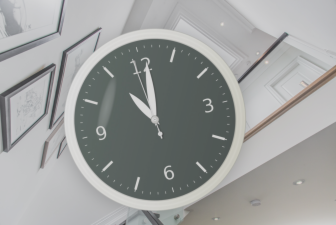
11:00:59
